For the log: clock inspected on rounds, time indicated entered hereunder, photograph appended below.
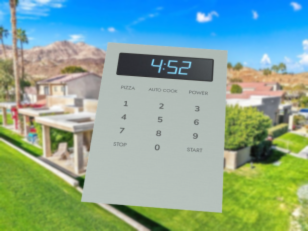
4:52
